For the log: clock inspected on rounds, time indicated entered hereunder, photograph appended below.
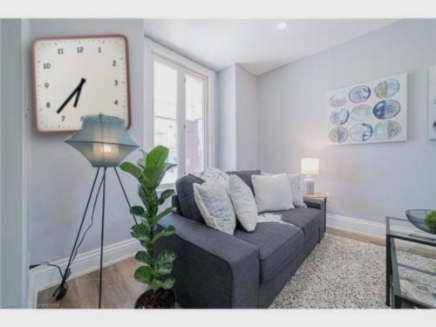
6:37
